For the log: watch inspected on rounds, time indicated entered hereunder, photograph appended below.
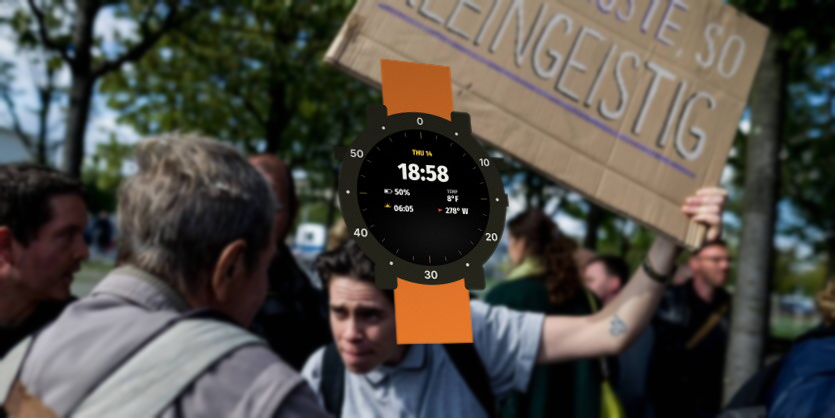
18:58
